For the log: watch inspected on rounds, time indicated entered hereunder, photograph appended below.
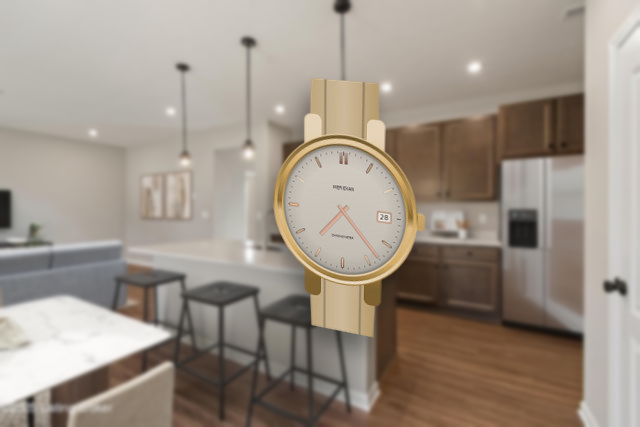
7:23
